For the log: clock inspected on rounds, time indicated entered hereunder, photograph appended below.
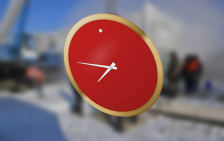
7:47
